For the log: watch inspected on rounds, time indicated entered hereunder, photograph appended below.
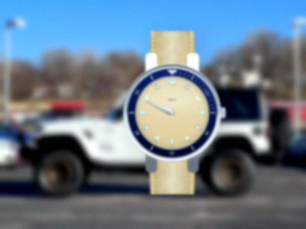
9:49
